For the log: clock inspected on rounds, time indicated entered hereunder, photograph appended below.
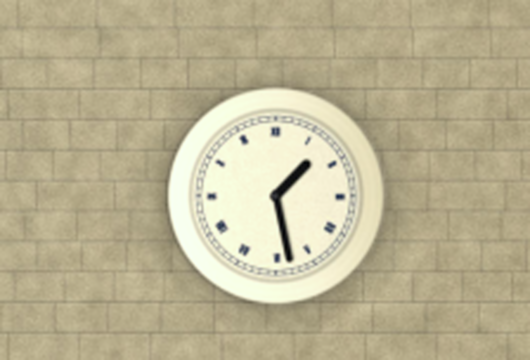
1:28
